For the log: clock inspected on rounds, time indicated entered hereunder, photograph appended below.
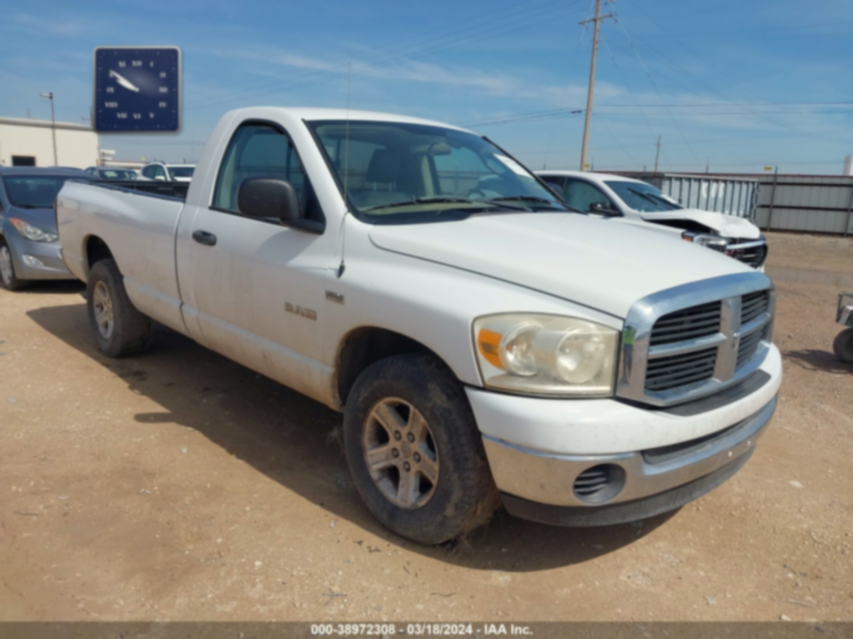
9:51
